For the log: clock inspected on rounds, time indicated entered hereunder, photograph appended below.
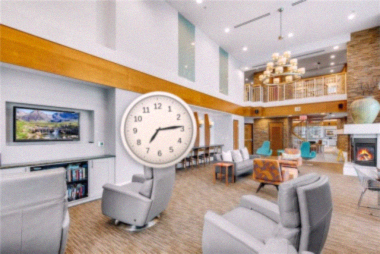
7:14
